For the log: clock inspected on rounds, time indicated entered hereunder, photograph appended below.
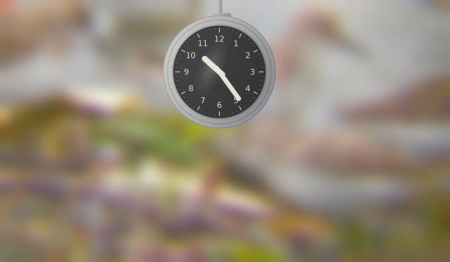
10:24
